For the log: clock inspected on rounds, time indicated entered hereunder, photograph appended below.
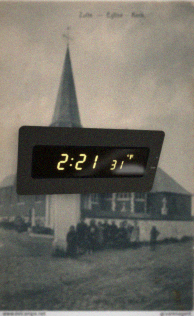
2:21
